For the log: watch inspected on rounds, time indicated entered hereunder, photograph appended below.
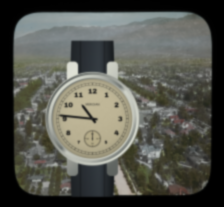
10:46
